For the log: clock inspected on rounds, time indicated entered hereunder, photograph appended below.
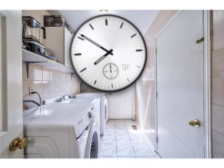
7:51
